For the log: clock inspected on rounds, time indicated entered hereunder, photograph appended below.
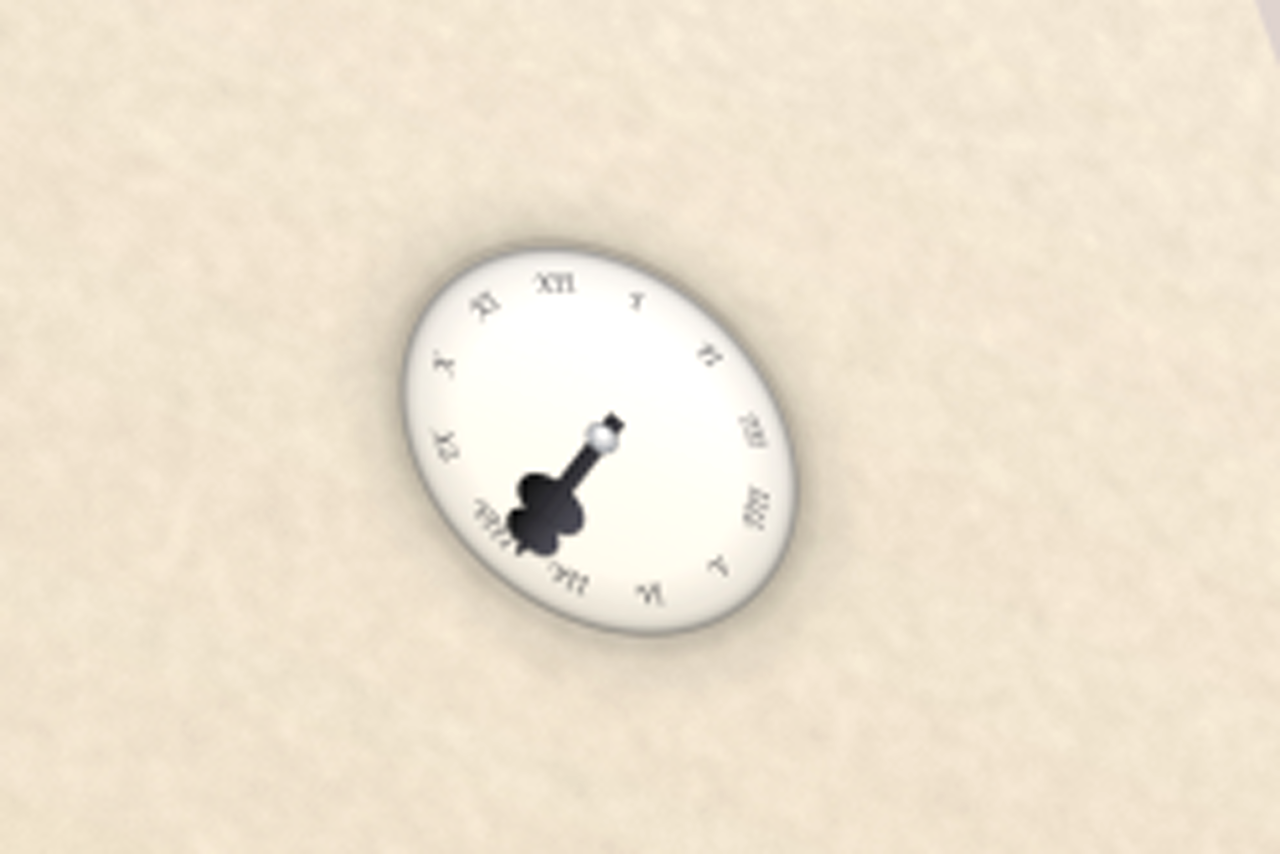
7:38
